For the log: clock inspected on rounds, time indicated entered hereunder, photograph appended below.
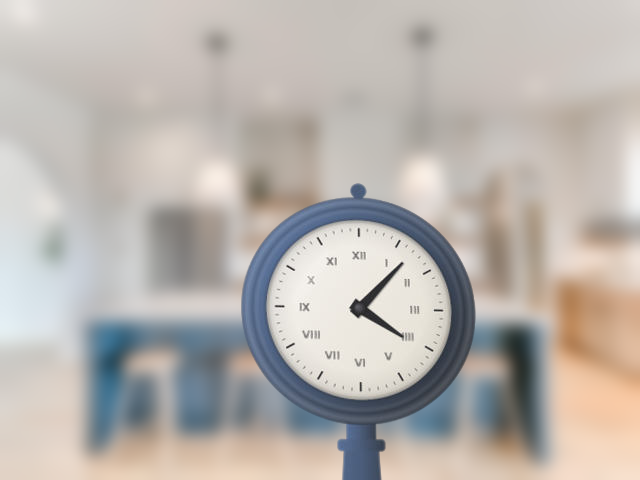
4:07
